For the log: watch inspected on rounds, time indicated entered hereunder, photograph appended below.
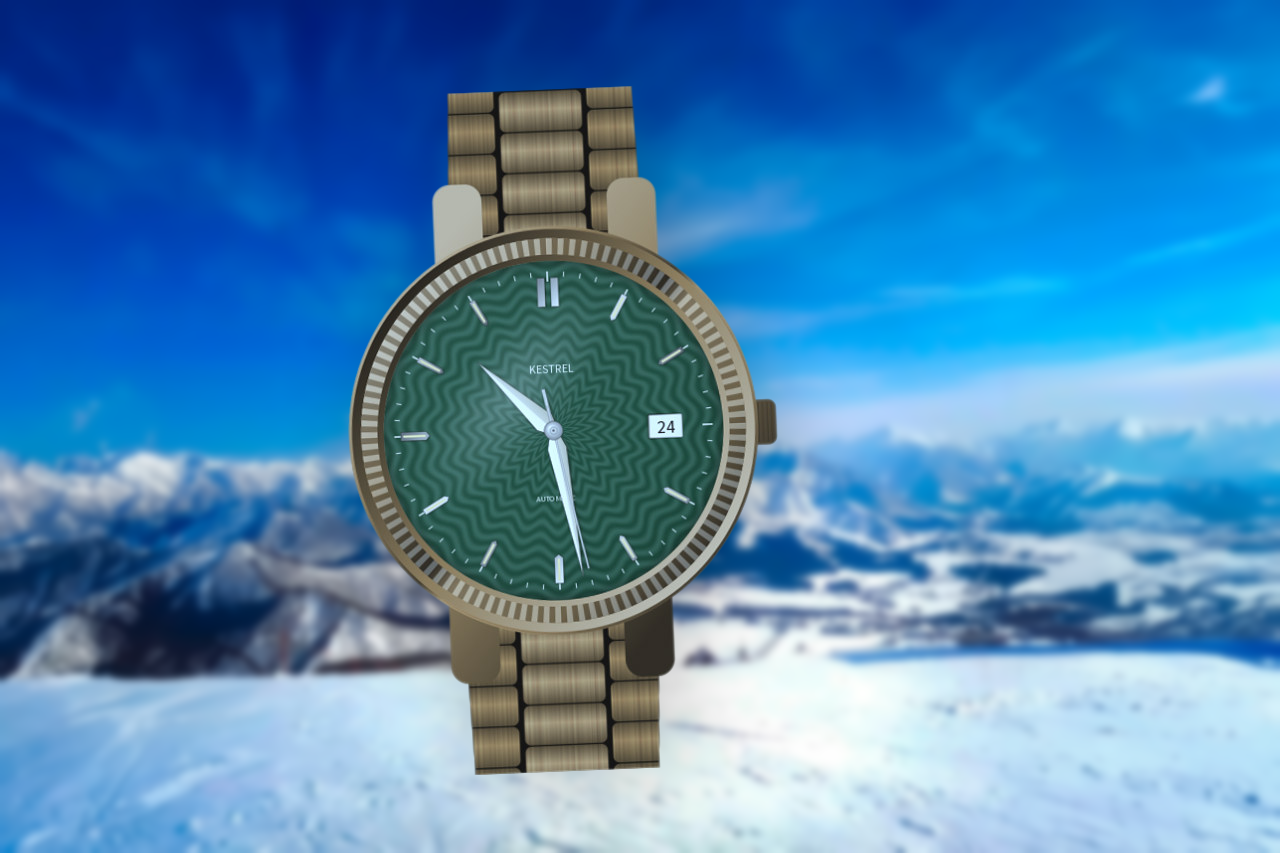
10:28:28
